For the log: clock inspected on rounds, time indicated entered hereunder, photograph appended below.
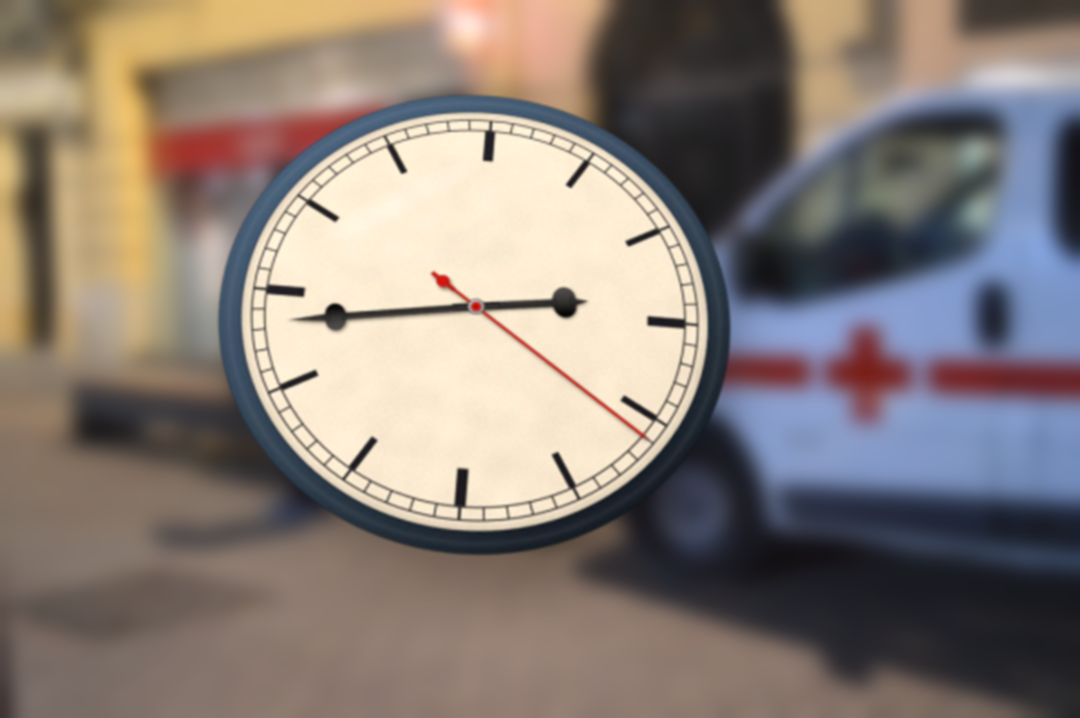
2:43:21
